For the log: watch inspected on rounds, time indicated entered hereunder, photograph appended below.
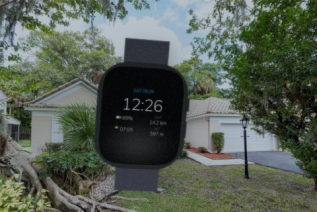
12:26
